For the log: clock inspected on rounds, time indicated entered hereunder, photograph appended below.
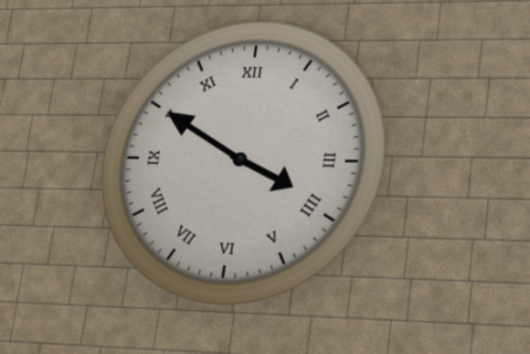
3:50
